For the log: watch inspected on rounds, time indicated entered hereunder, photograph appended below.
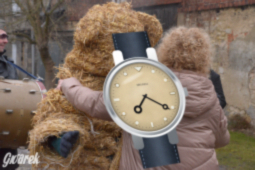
7:21
